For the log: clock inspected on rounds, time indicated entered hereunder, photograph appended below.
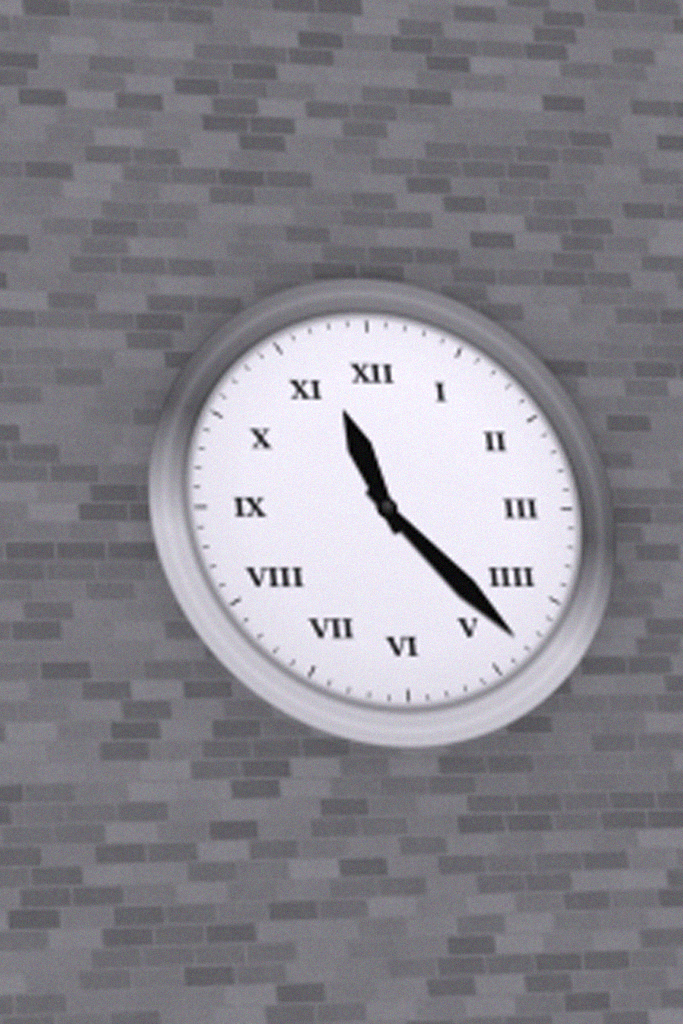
11:23
